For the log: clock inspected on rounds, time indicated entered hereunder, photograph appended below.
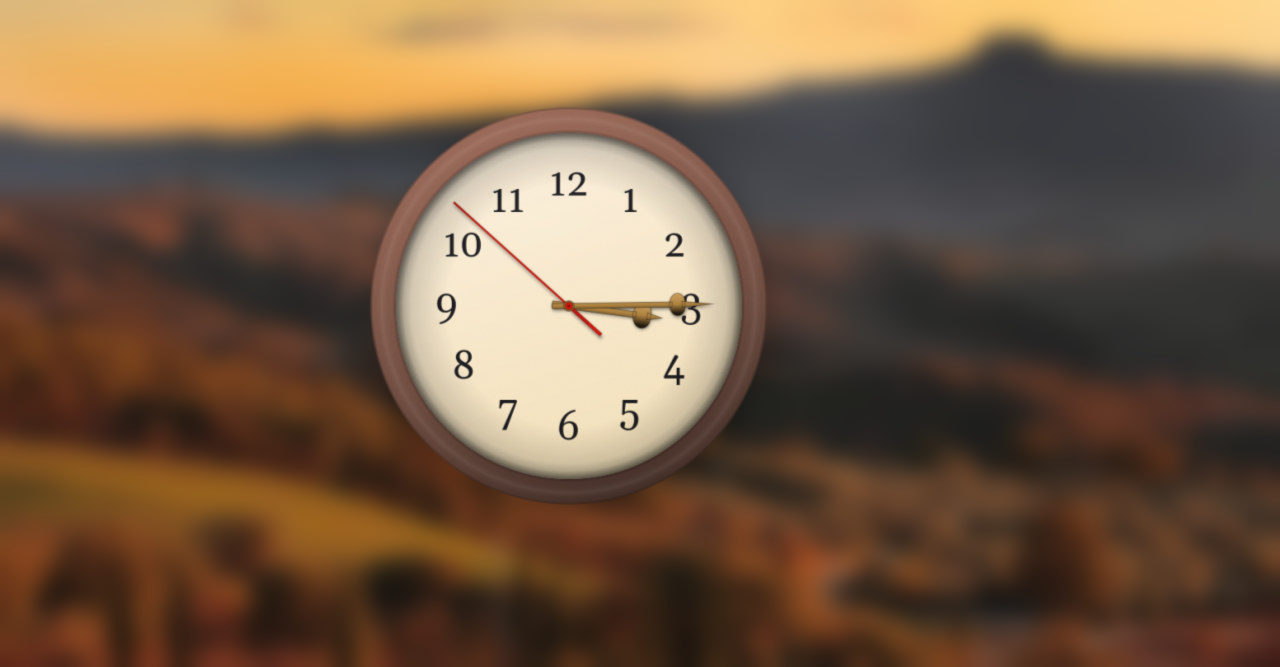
3:14:52
